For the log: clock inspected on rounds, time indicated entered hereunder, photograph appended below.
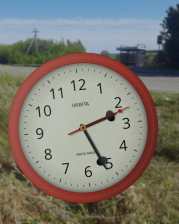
2:26:12
